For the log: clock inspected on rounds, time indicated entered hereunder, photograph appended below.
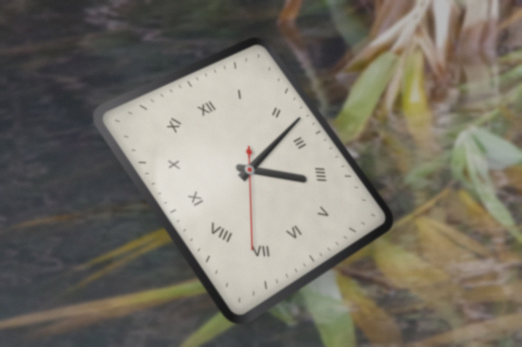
4:12:36
